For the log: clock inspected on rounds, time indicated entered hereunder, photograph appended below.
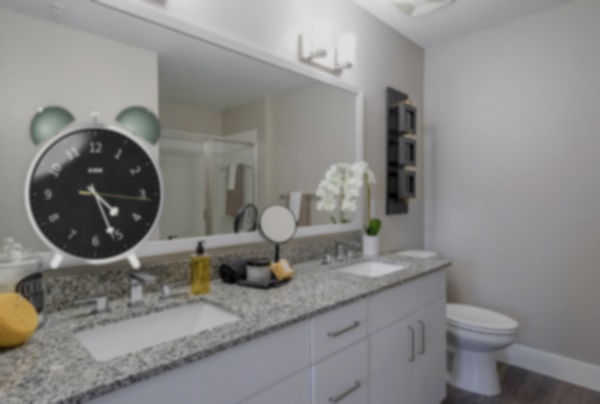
4:26:16
